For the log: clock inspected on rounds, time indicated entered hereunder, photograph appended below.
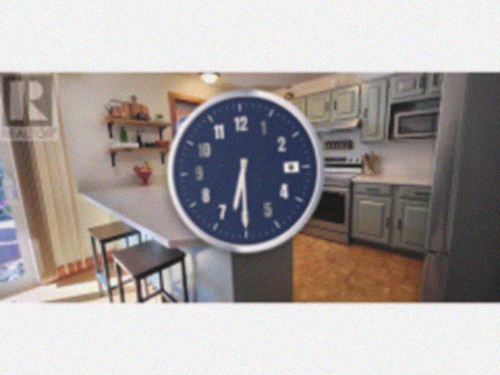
6:30
